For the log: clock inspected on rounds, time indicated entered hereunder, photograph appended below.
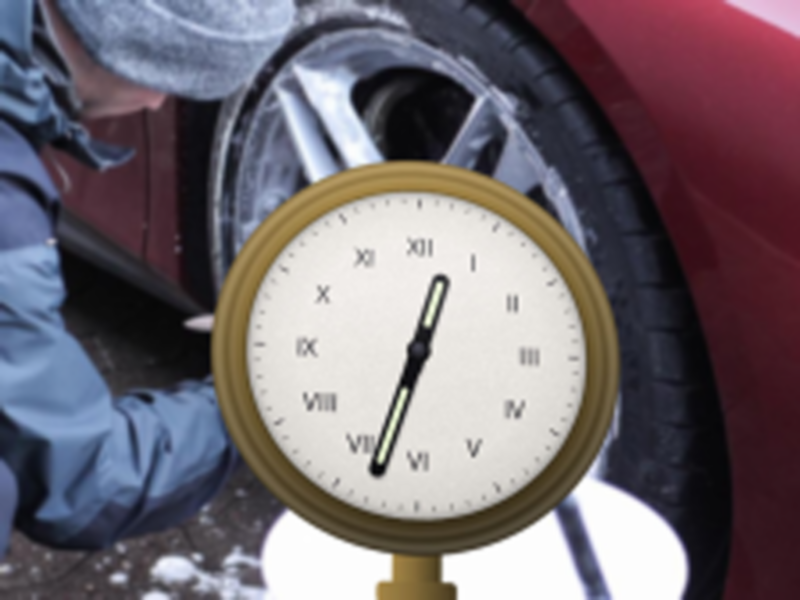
12:33
